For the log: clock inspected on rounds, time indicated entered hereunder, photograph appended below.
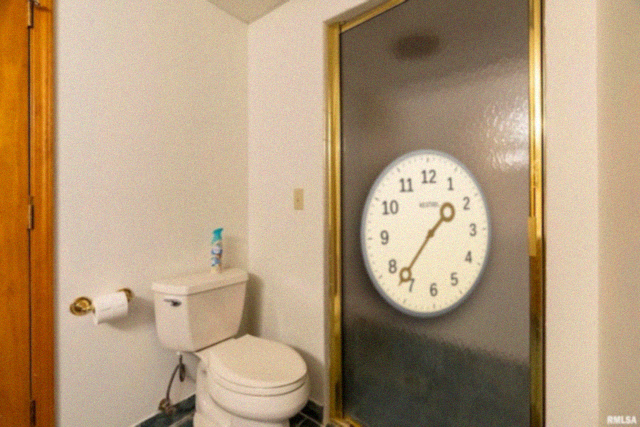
1:37
